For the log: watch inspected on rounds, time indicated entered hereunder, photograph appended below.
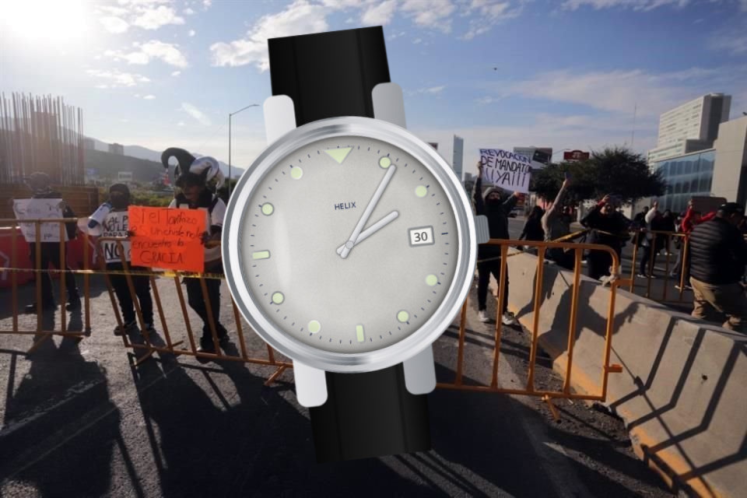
2:06
